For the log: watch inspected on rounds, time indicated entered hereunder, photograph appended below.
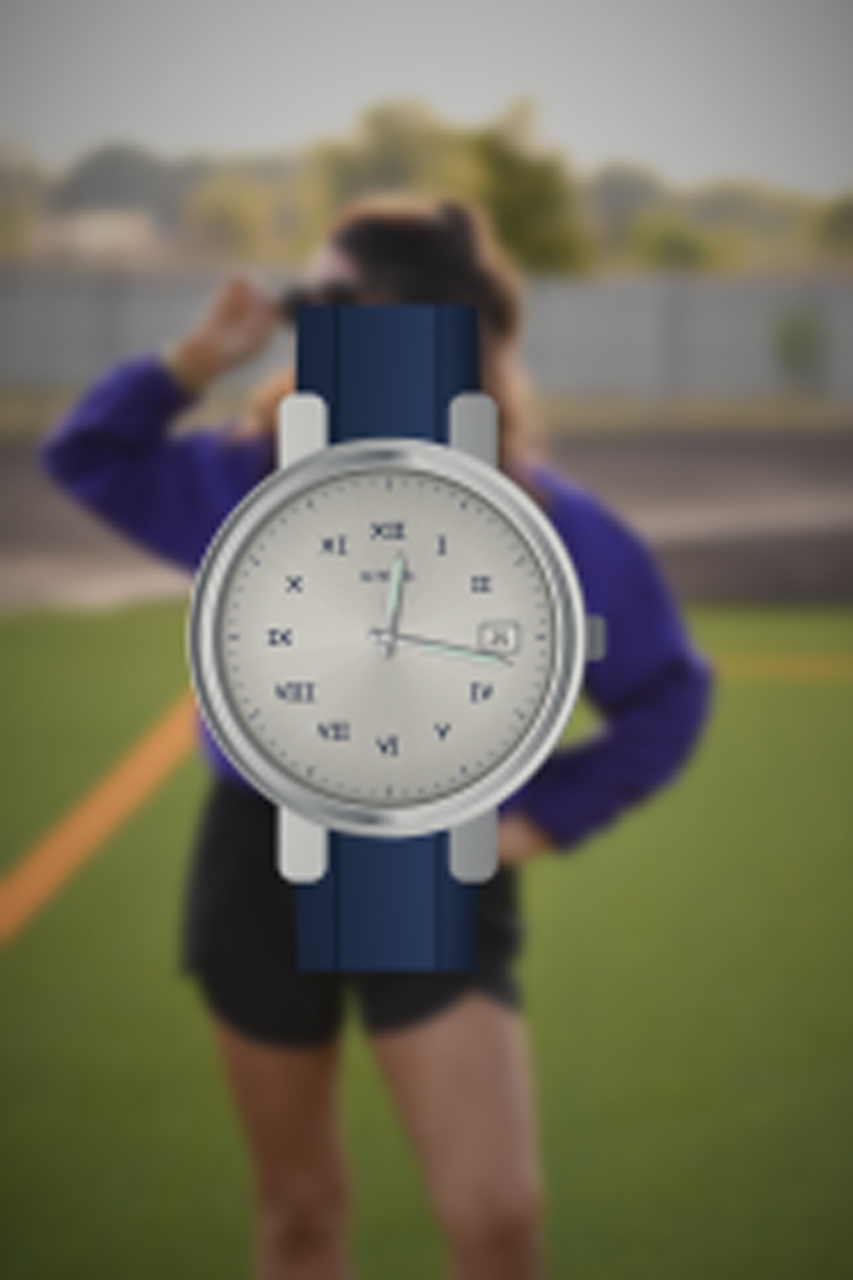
12:17
